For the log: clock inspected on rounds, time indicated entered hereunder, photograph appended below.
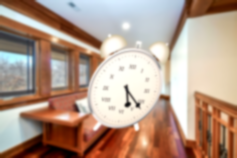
5:22
